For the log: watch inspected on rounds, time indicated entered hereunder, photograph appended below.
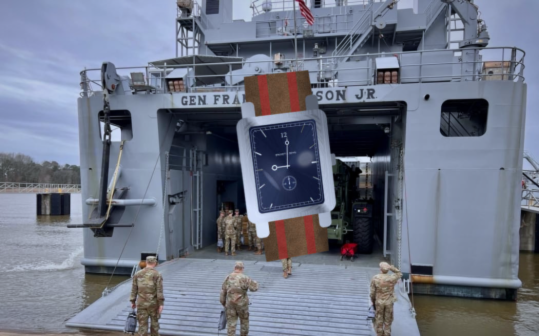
9:01
